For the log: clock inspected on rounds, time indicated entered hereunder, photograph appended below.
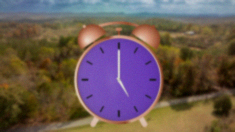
5:00
